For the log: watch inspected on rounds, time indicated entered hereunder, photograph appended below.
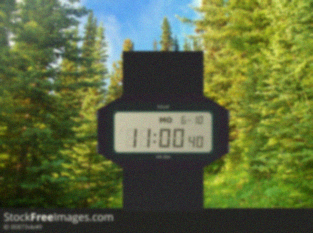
11:00
